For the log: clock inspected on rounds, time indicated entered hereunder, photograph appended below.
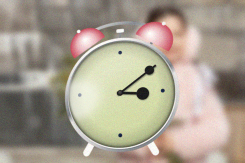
3:09
